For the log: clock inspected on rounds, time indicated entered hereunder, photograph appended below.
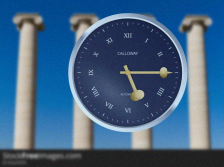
5:15
